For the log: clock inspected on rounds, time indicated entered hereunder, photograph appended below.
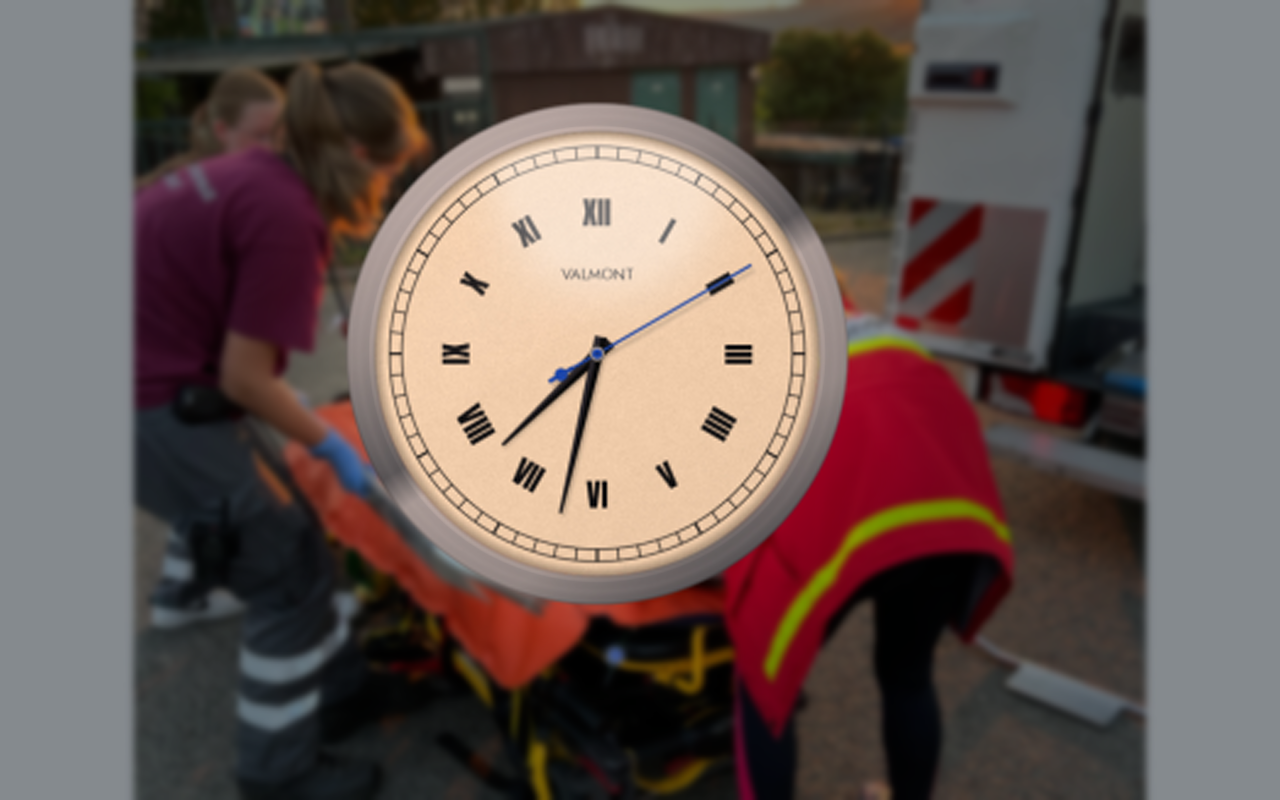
7:32:10
